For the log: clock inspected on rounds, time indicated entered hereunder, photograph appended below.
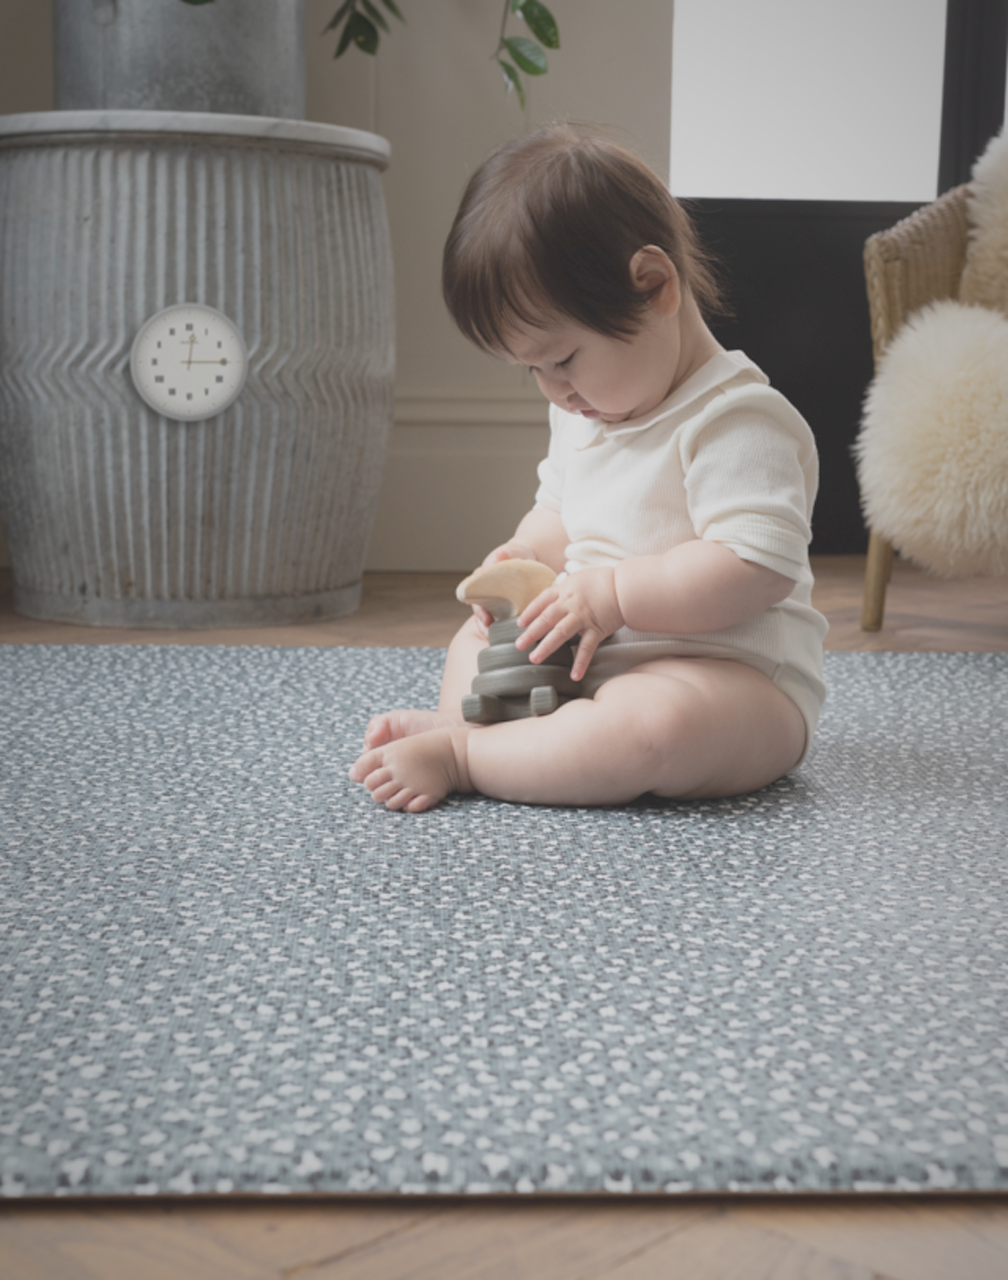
12:15
